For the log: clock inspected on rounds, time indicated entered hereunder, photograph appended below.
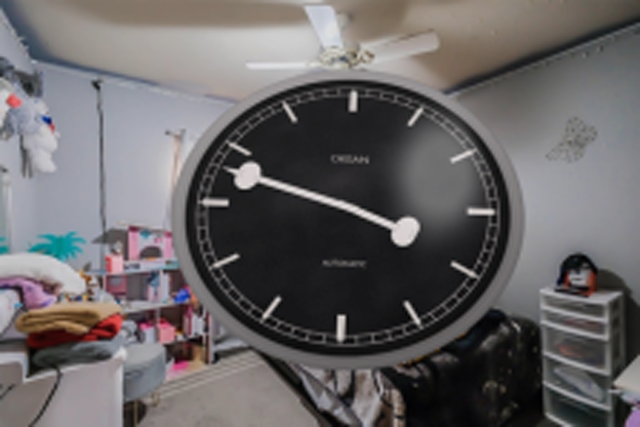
3:48
